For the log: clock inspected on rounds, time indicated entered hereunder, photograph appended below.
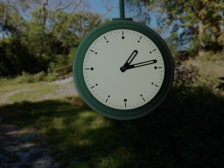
1:13
